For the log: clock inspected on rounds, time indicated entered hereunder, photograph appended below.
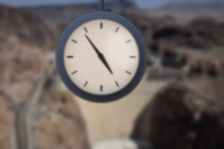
4:54
